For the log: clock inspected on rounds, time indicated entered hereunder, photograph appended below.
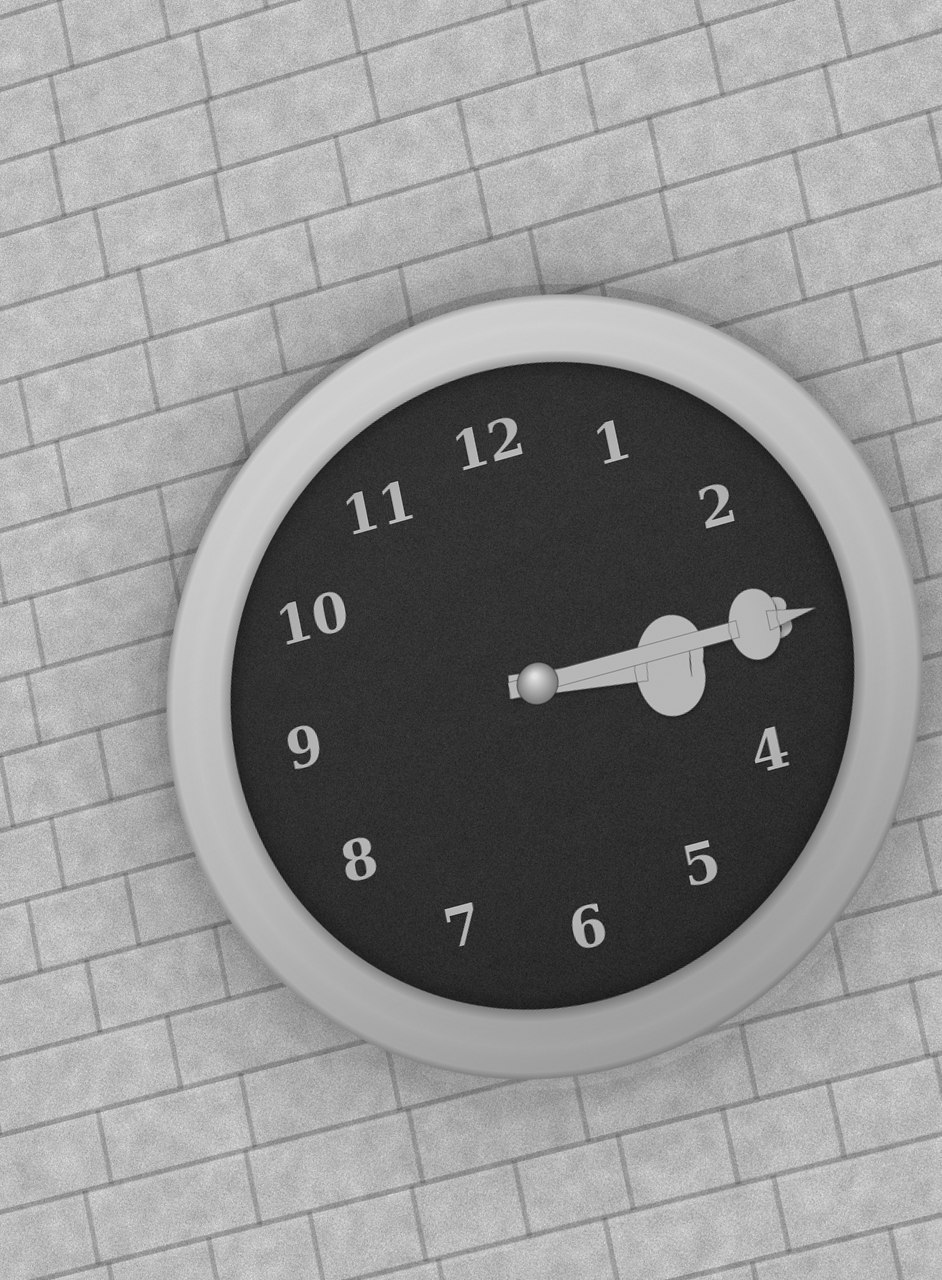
3:15
